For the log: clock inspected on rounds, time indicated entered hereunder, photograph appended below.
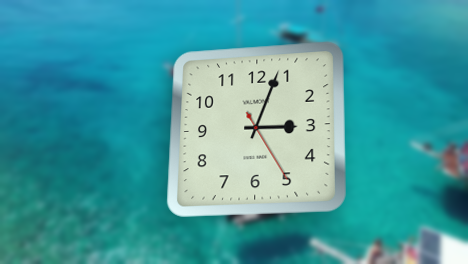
3:03:25
